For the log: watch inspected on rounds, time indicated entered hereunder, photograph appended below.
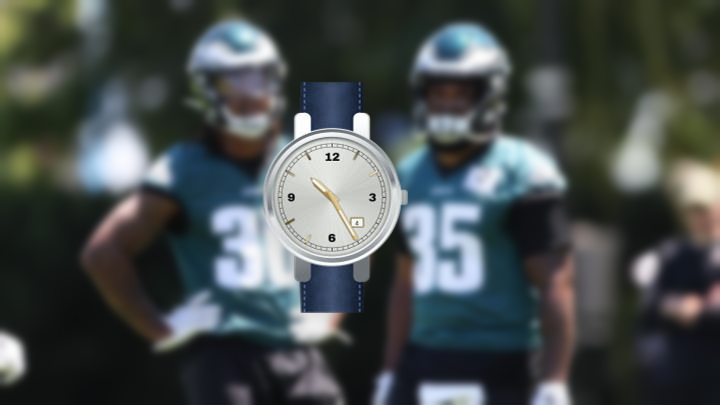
10:25
